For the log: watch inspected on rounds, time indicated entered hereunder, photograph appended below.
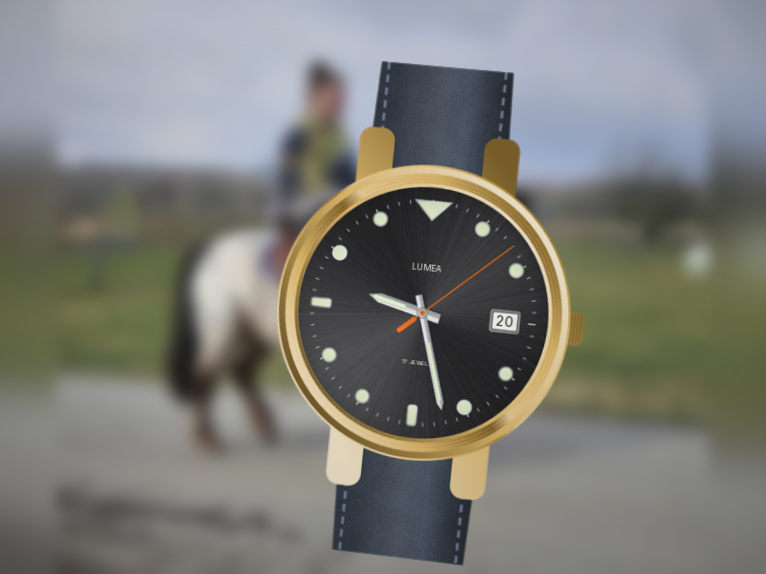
9:27:08
